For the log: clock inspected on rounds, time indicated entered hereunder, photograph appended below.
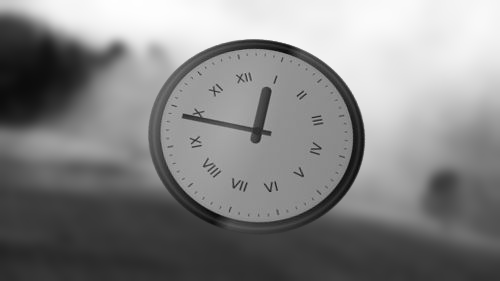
12:49
